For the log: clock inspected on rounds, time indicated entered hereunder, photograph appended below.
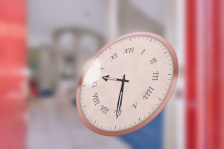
9:30
